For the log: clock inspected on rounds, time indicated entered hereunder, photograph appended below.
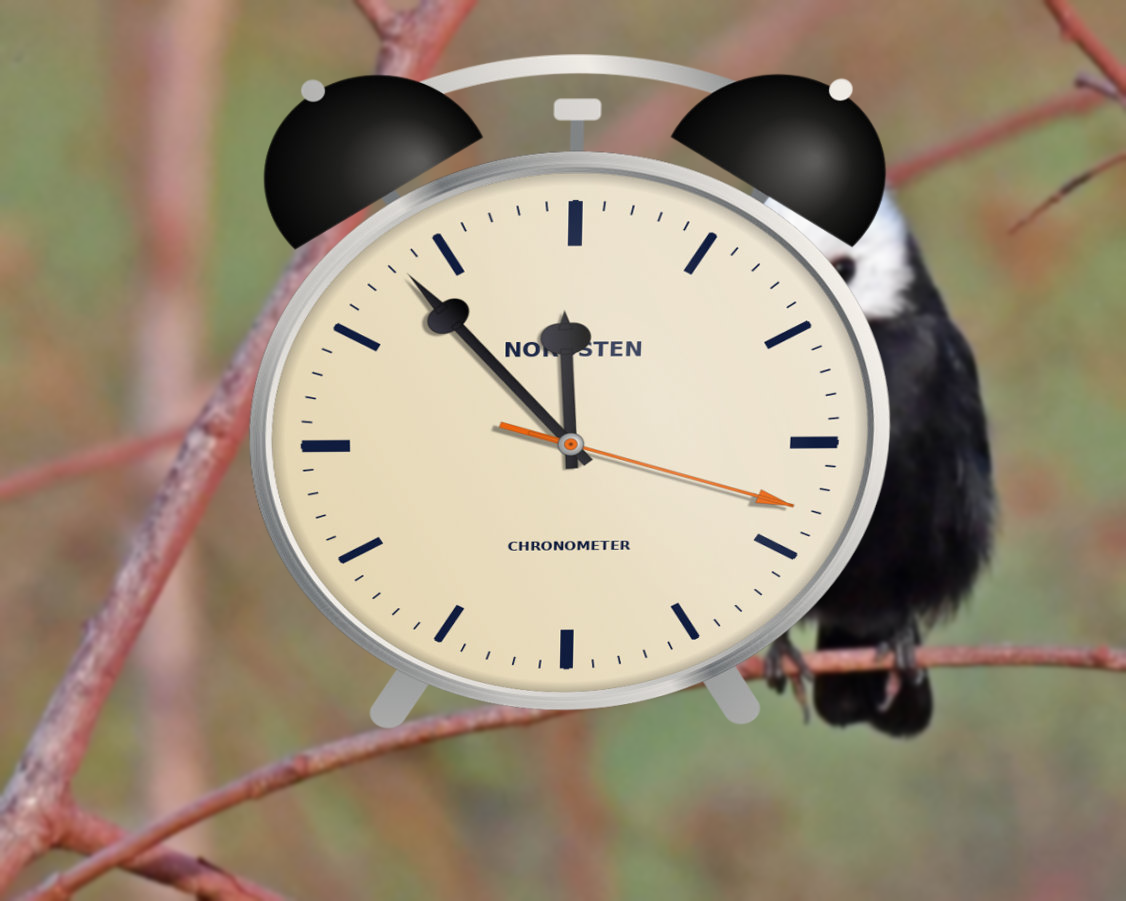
11:53:18
